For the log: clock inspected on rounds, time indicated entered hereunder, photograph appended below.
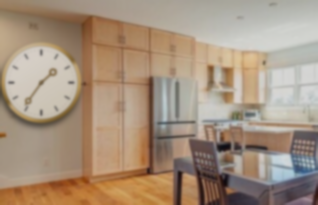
1:36
